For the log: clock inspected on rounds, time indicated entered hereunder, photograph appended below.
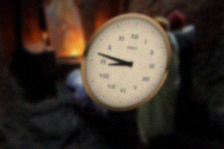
8:47
